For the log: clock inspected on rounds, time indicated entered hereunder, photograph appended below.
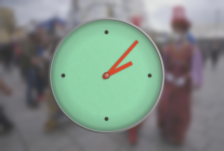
2:07
